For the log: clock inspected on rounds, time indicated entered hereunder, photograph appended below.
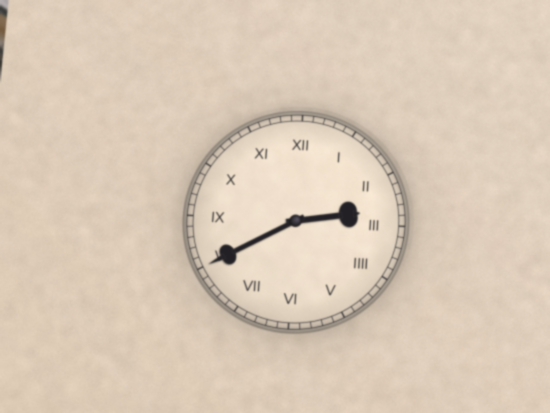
2:40
